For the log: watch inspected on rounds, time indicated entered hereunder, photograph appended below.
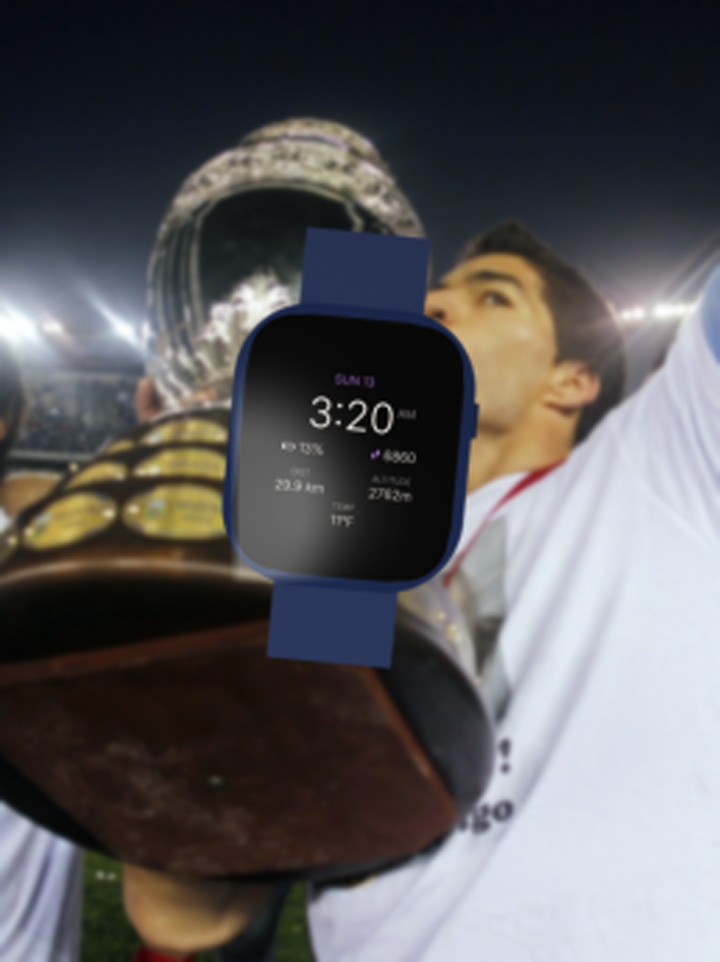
3:20
